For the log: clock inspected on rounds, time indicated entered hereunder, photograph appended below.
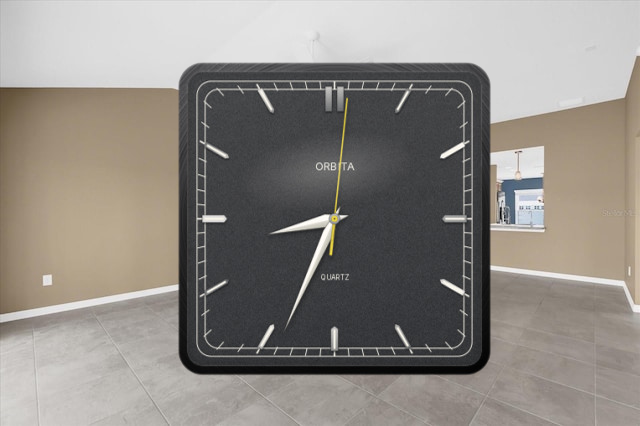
8:34:01
